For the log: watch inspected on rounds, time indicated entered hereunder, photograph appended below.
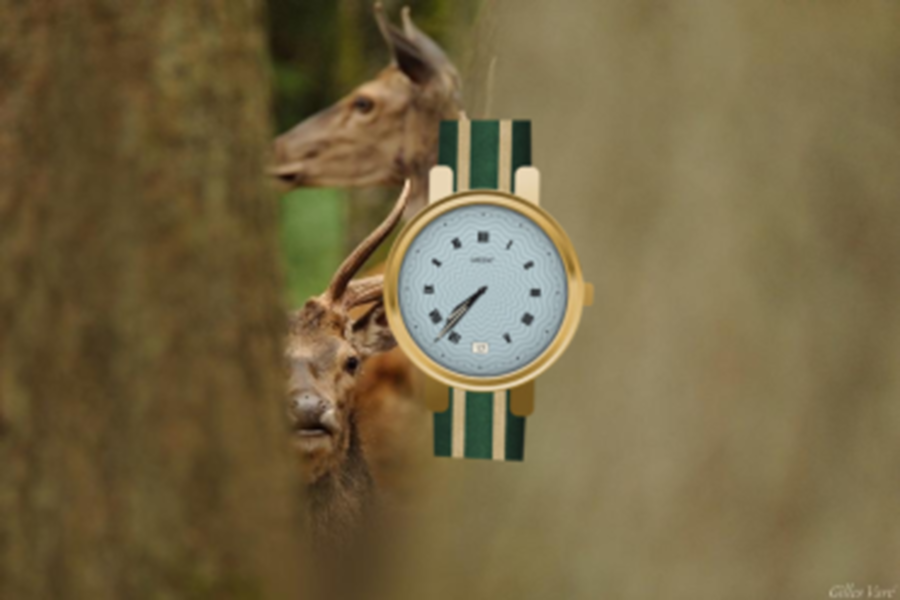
7:37
